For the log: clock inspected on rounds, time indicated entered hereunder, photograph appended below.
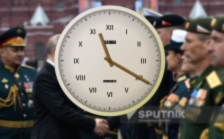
11:20
